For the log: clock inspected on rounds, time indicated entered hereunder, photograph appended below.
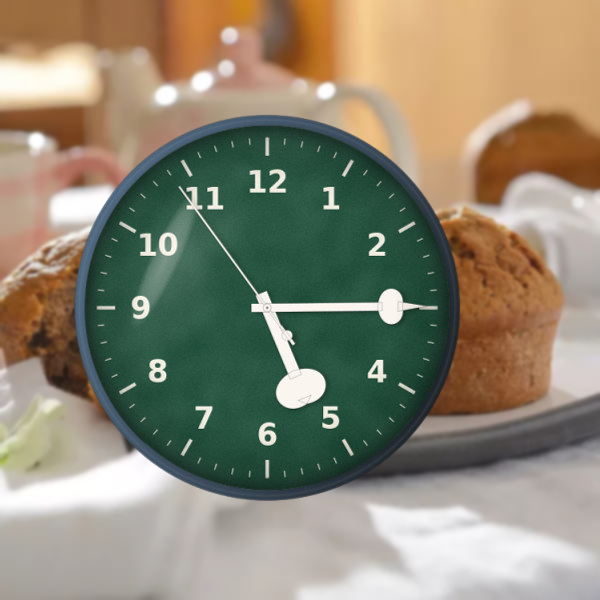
5:14:54
